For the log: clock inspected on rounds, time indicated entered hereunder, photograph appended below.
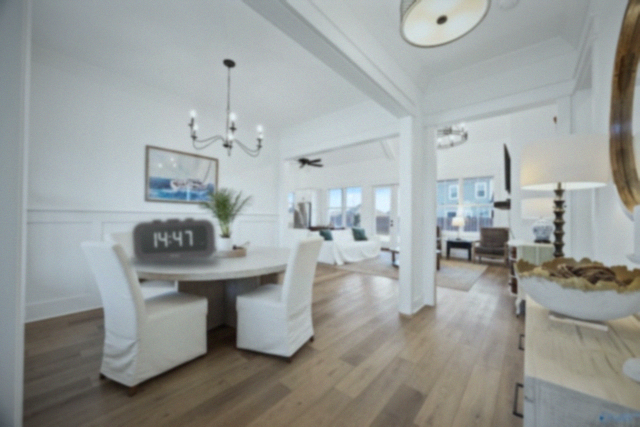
14:47
